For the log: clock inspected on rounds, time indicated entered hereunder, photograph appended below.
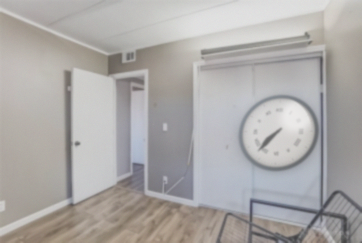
7:37
